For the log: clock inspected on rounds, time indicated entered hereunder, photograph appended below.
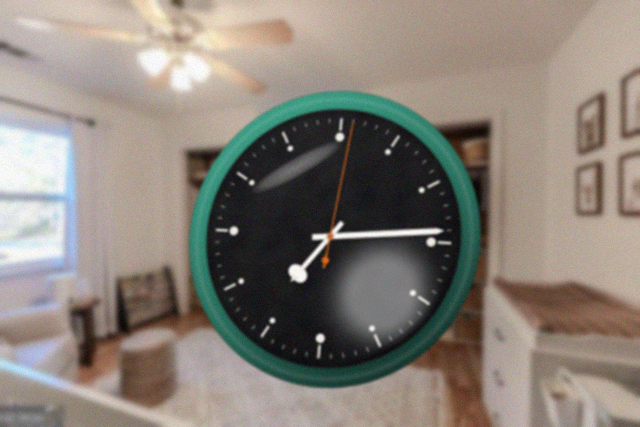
7:14:01
